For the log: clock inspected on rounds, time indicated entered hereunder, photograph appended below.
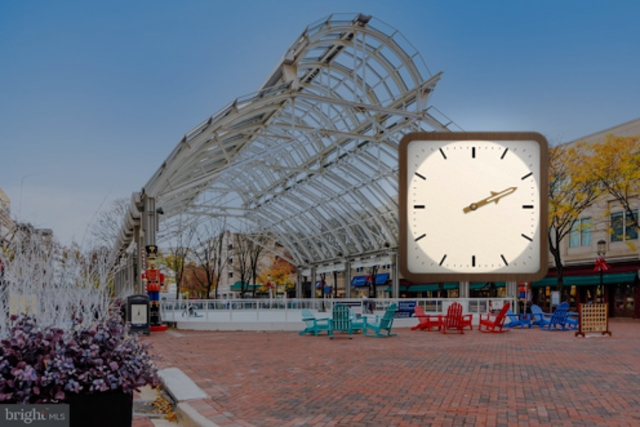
2:11
